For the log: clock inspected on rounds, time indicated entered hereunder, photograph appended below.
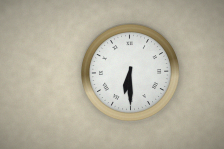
6:30
